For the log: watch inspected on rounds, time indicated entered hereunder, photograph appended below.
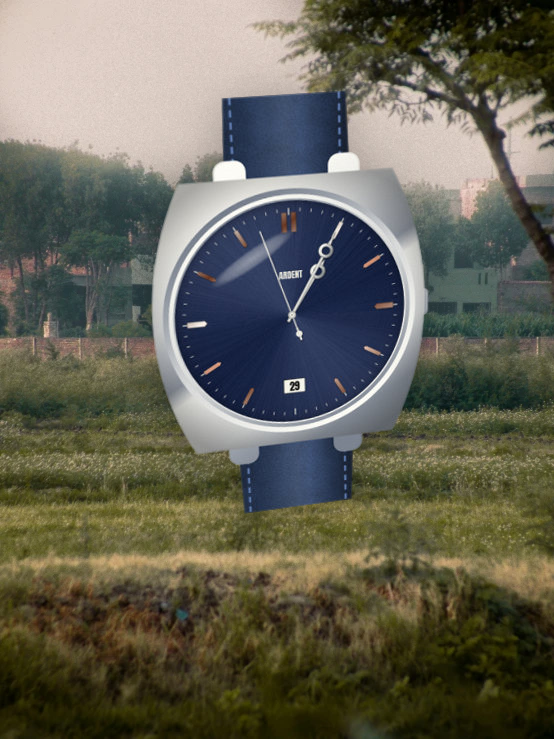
1:04:57
